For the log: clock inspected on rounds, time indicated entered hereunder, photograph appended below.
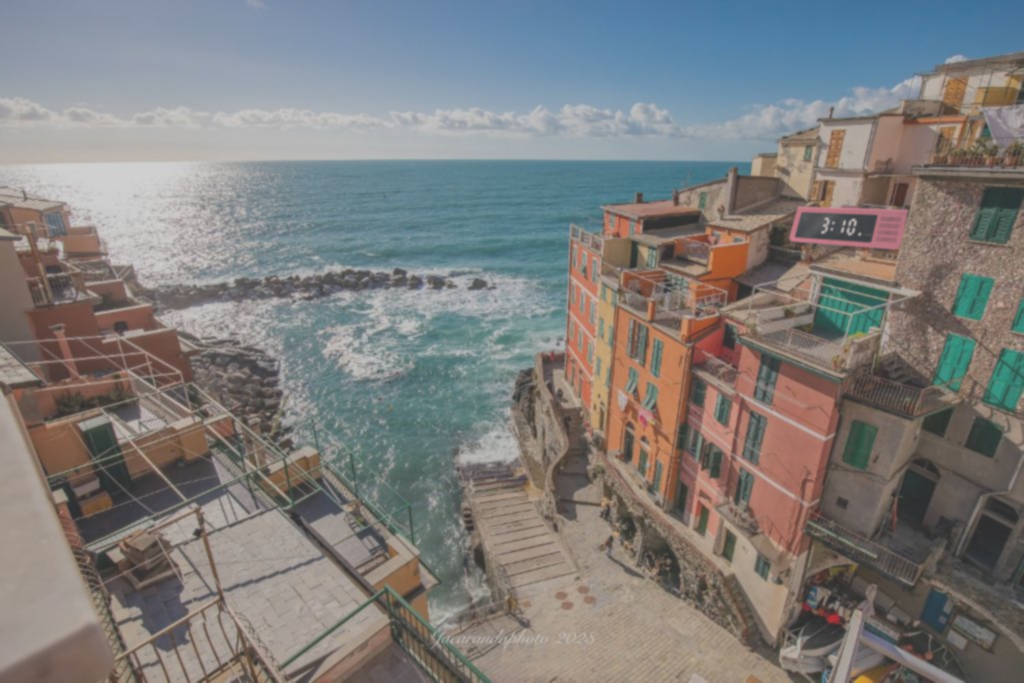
3:10
